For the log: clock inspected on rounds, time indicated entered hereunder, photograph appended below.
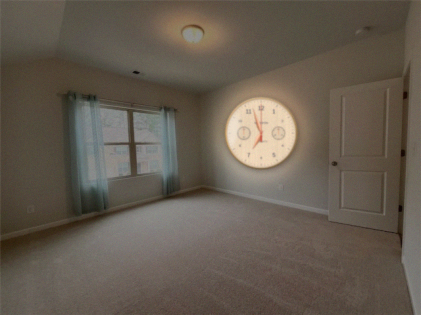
6:57
